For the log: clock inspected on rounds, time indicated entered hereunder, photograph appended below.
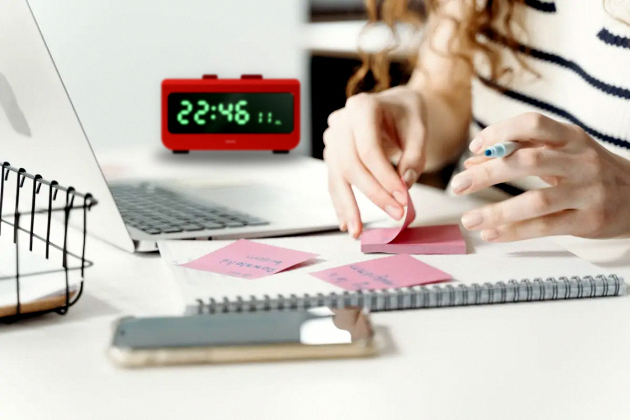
22:46:11
